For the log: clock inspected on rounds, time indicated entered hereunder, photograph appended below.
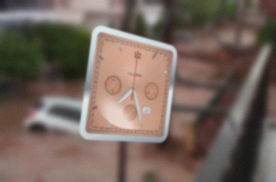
7:26
